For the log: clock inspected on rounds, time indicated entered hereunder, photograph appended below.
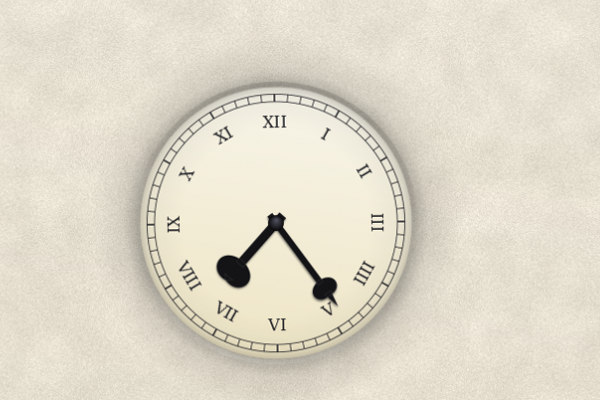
7:24
